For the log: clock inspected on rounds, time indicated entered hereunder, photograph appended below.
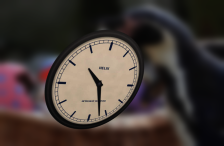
10:27
